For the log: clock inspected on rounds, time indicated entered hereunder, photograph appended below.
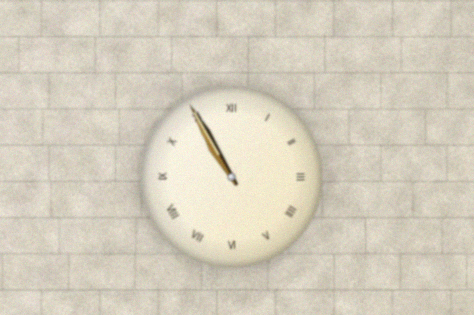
10:55
